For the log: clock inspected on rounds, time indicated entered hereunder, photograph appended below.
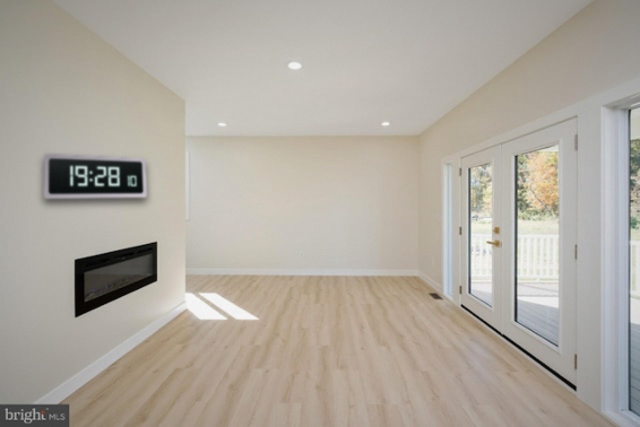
19:28
